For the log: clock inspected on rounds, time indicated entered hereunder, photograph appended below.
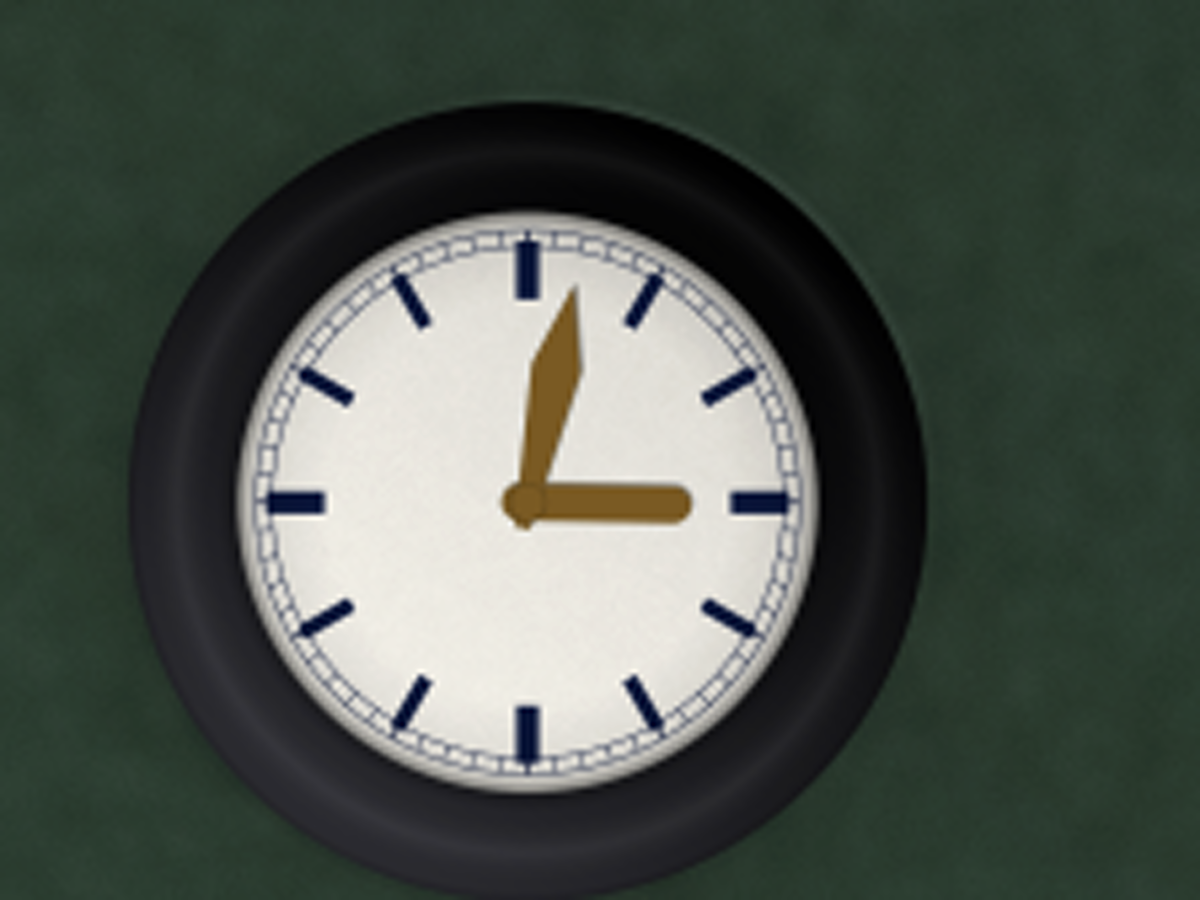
3:02
